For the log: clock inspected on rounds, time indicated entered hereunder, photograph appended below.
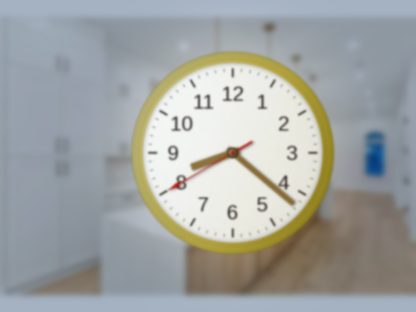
8:21:40
